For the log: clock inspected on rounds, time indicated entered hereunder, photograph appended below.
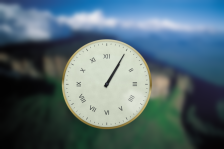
1:05
